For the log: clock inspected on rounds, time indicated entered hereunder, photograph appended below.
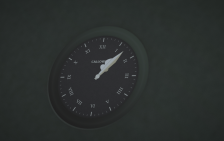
1:07
